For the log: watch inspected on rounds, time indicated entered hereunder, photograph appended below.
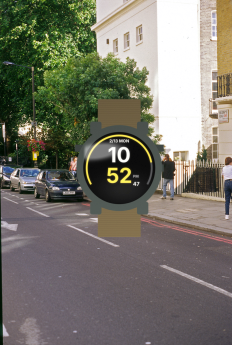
10:52
